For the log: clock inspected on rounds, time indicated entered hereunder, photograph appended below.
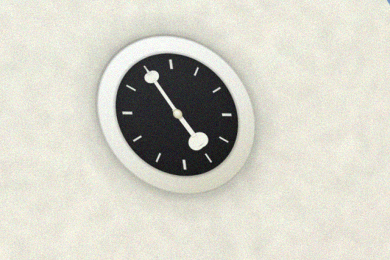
4:55
